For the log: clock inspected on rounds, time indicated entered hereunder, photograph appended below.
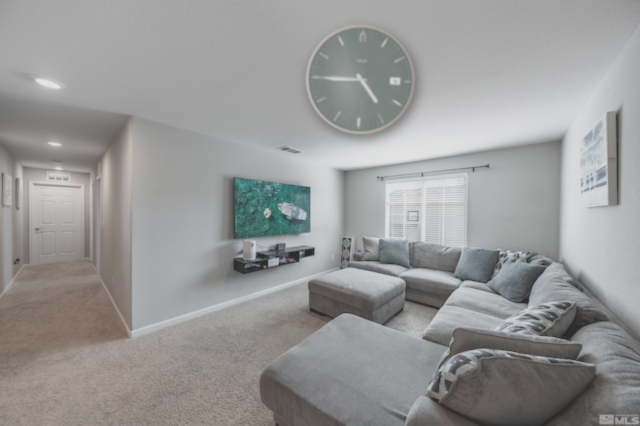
4:45
